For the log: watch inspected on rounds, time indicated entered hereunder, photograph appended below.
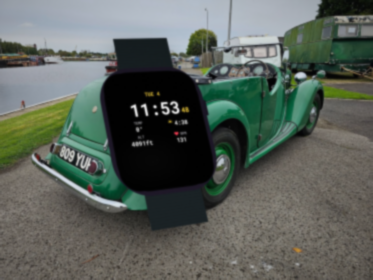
11:53
